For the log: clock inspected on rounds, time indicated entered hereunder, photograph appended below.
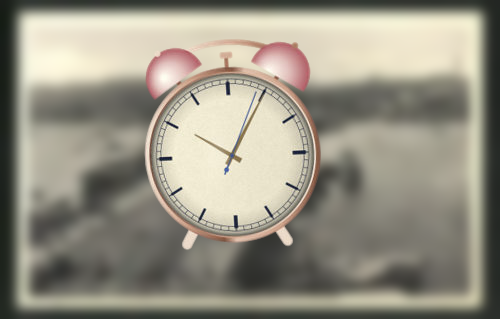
10:05:04
